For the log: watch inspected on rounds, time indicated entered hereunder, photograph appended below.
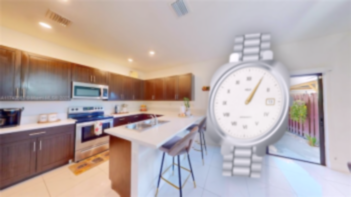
1:05
